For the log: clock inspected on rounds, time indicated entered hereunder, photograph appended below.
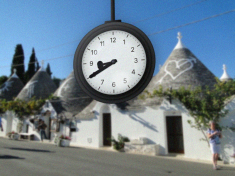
8:40
